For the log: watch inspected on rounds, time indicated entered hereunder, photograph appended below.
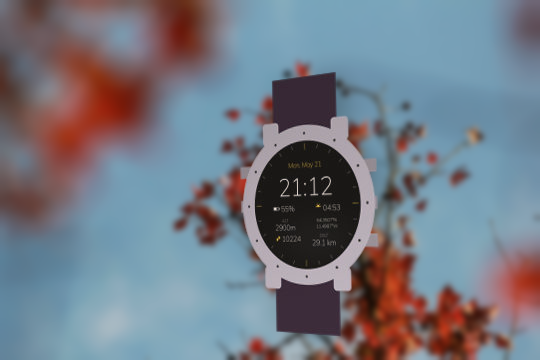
21:12
